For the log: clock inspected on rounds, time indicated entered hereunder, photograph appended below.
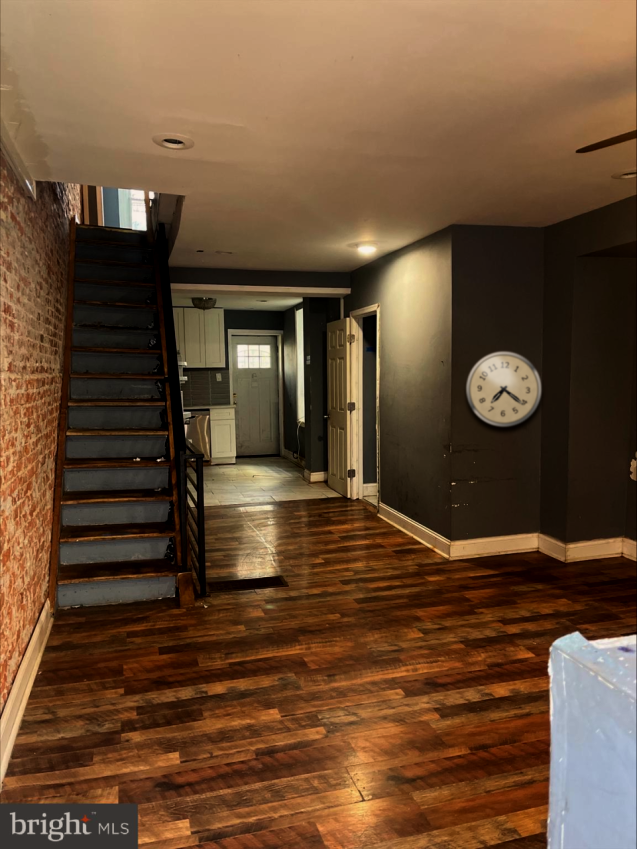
7:21
